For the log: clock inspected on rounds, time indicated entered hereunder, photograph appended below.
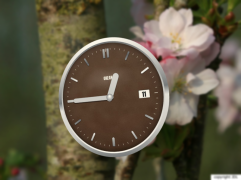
12:45
